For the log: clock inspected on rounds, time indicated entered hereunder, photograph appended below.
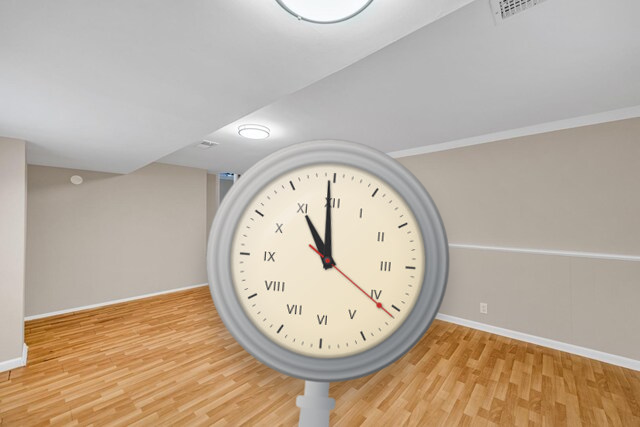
10:59:21
